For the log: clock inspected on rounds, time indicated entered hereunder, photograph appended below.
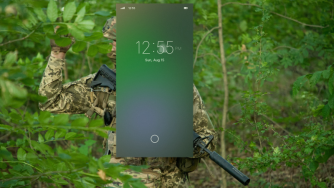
12:55
